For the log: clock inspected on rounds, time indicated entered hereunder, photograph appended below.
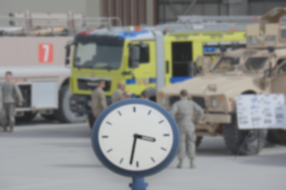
3:32
